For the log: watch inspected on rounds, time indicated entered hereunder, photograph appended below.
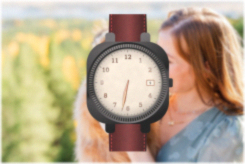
6:32
